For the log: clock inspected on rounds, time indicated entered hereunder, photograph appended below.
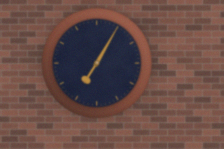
7:05
